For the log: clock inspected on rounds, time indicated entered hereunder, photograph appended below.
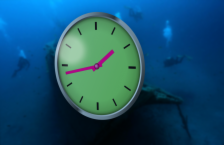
1:43
